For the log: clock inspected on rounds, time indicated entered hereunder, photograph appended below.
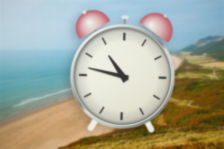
10:47
